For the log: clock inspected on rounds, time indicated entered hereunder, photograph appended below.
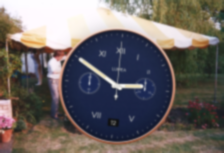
2:50
